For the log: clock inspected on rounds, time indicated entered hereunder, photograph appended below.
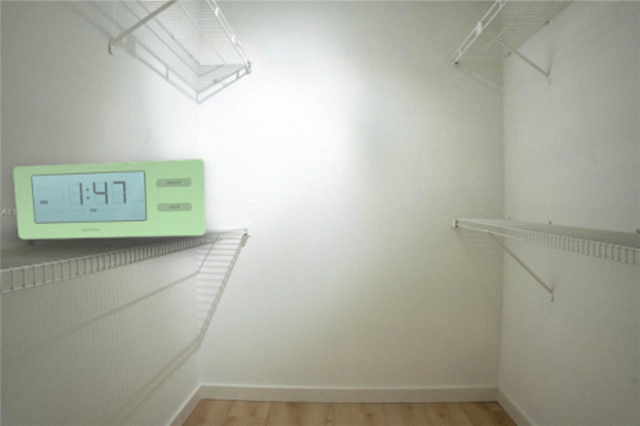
1:47
